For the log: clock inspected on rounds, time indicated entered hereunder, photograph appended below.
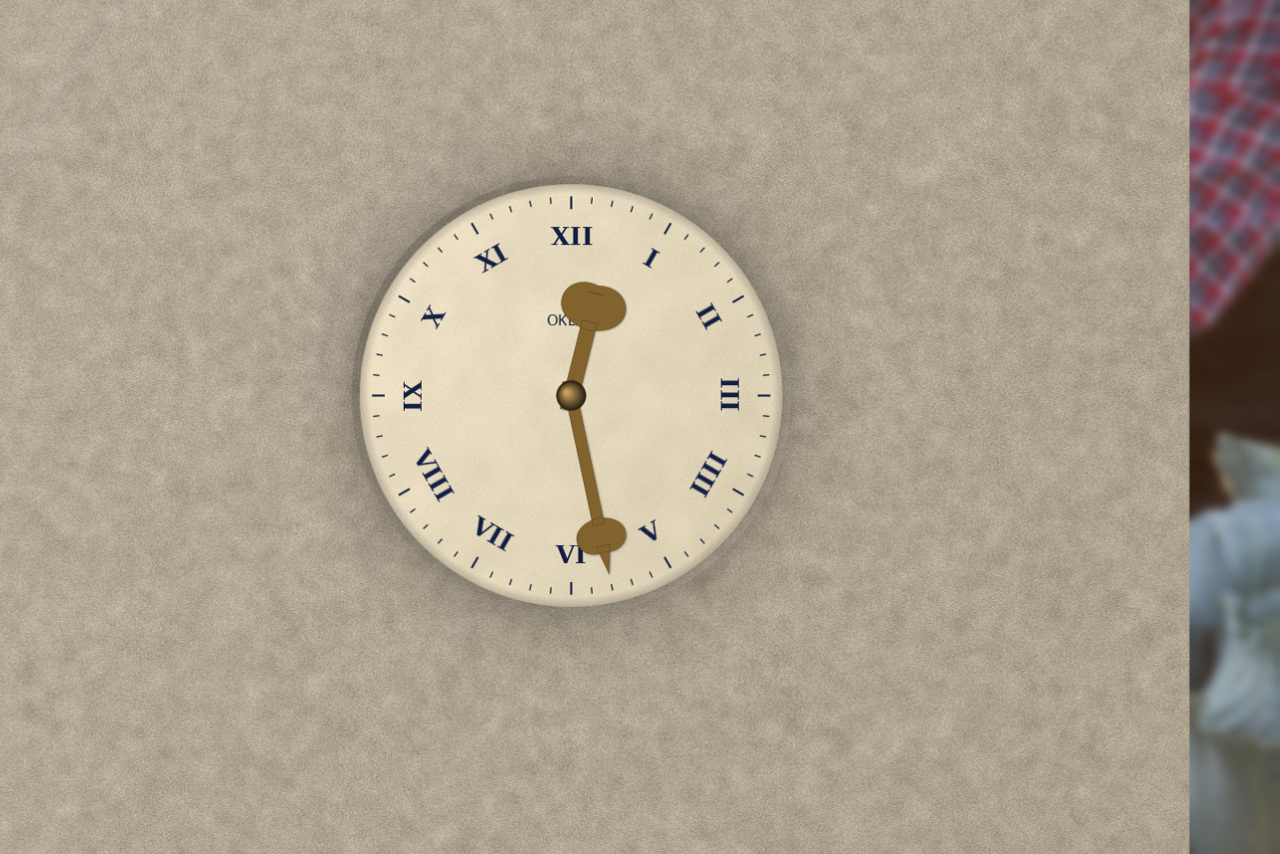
12:28
